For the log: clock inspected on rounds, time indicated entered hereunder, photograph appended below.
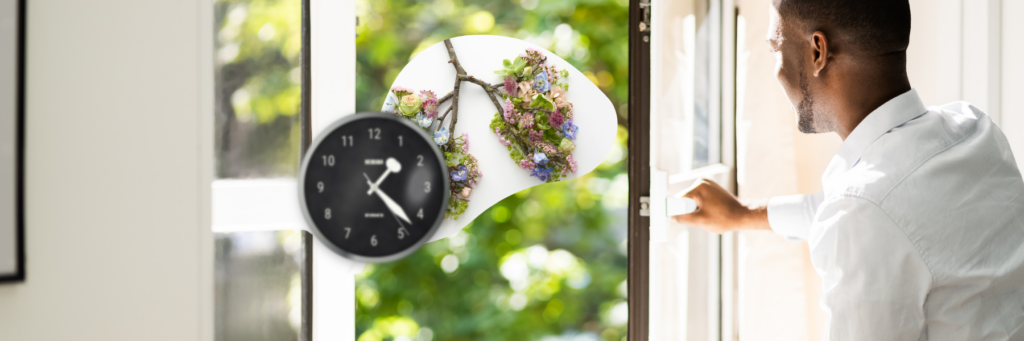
1:22:24
